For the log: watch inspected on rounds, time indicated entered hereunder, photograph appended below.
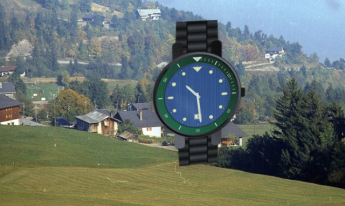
10:29
